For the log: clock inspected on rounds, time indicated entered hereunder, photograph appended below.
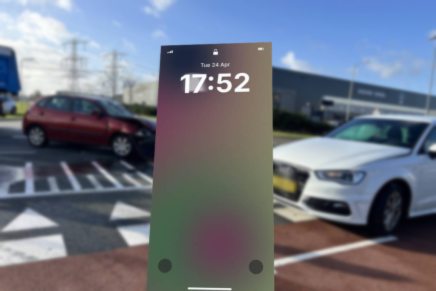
17:52
